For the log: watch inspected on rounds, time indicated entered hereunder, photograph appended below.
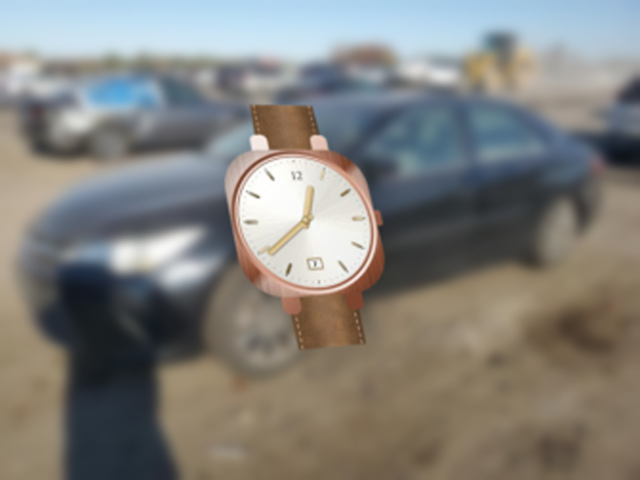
12:39
